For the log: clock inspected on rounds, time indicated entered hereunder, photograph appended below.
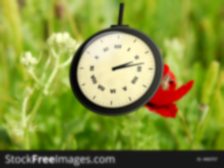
2:13
